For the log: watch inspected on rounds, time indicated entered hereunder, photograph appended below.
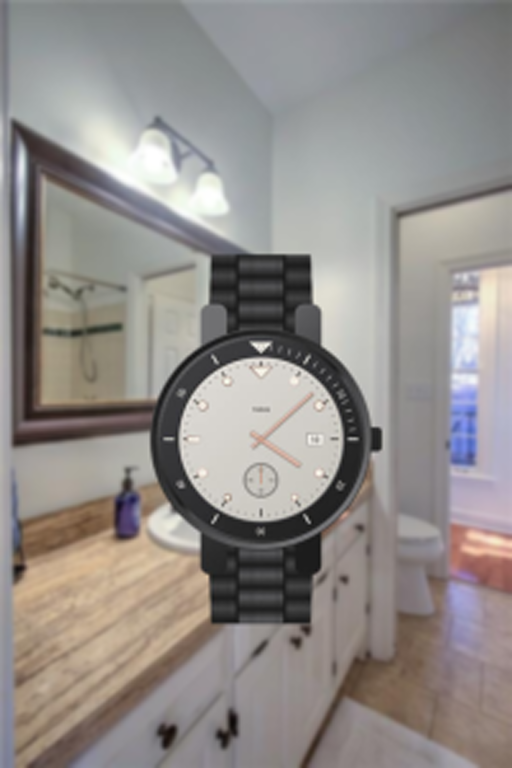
4:08
